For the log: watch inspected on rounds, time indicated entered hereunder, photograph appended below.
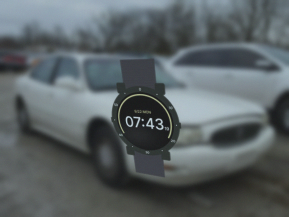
7:43
